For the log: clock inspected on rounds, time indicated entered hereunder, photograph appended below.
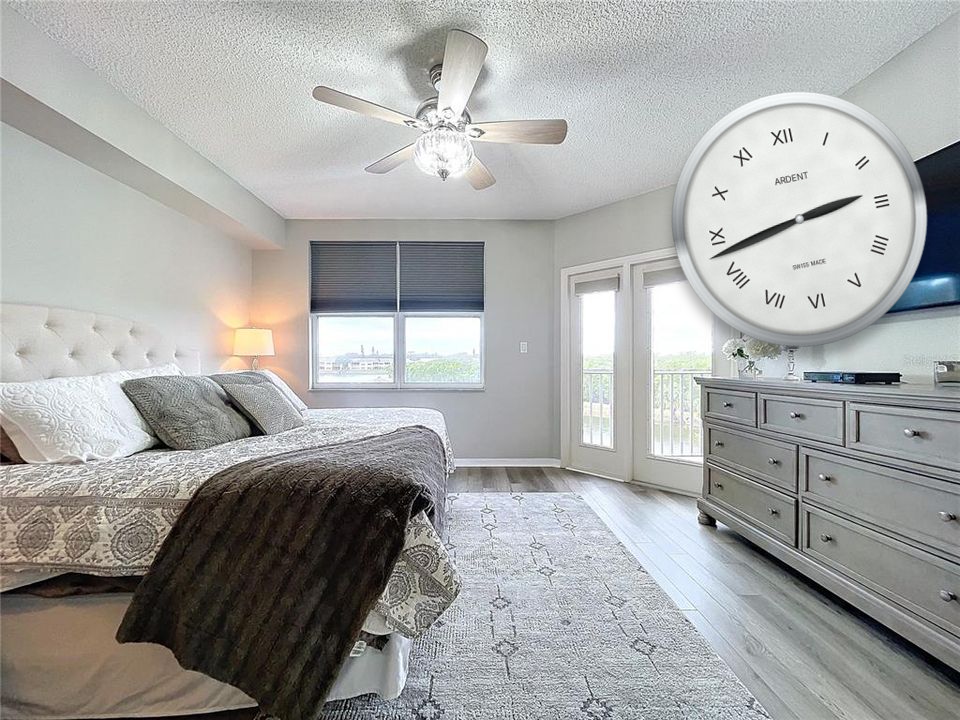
2:43
